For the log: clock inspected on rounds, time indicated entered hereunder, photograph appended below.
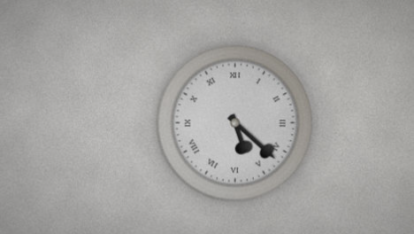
5:22
